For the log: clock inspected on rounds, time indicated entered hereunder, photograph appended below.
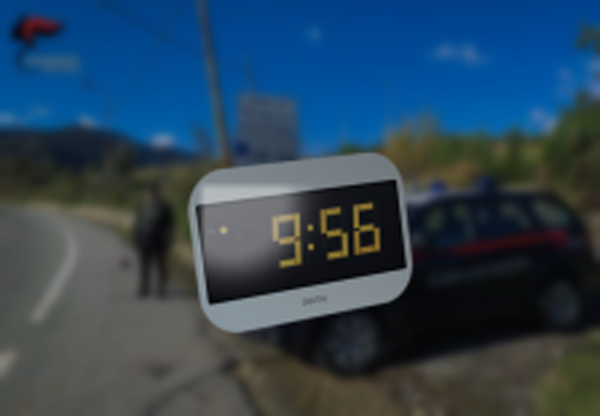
9:56
